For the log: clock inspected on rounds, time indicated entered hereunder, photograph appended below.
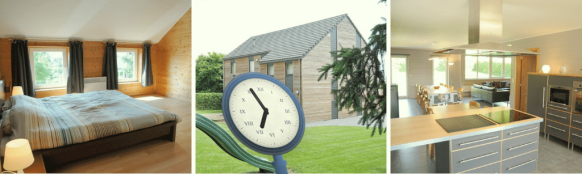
6:56
